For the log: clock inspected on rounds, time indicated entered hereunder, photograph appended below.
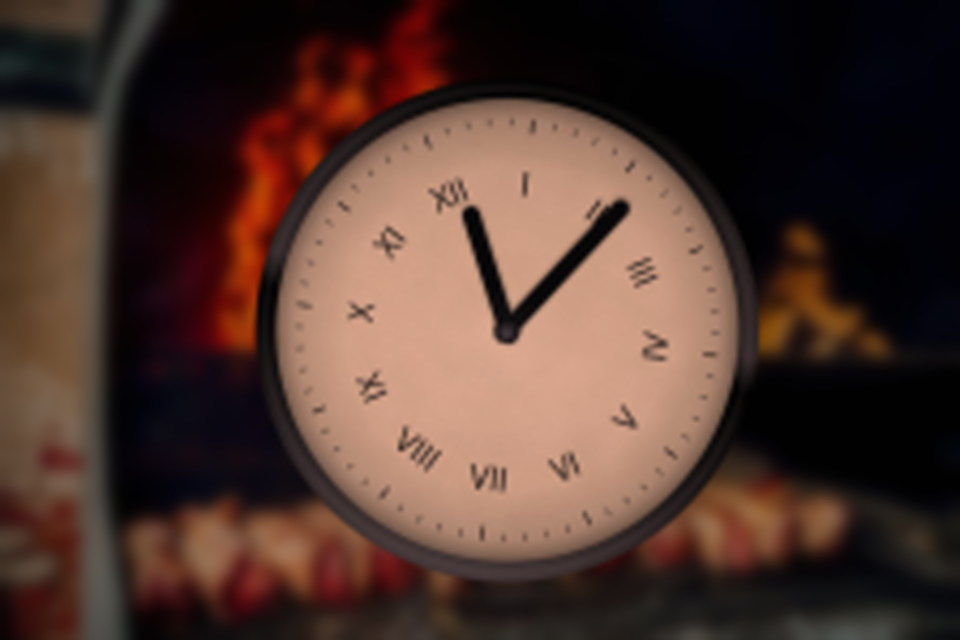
12:11
